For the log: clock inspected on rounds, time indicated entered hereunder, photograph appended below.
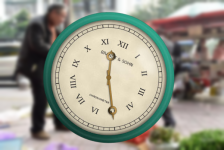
11:25
